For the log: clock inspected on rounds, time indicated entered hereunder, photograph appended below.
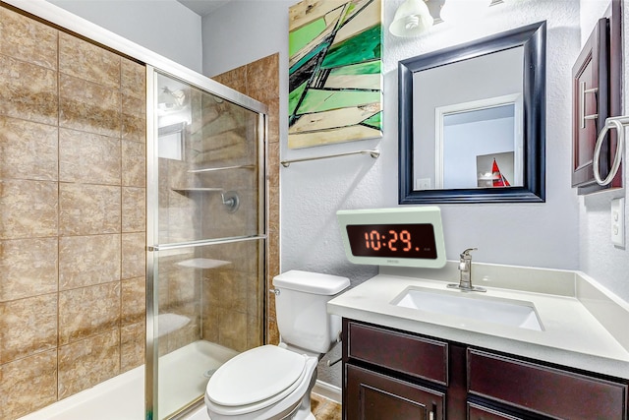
10:29
